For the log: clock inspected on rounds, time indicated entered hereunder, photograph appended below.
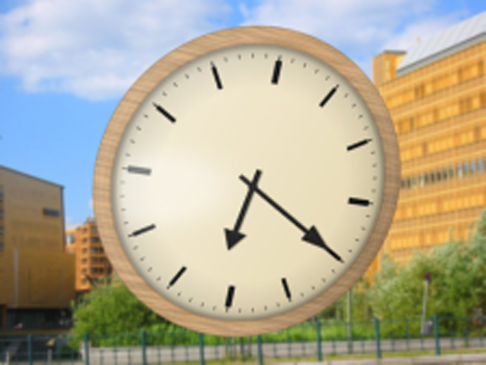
6:20
